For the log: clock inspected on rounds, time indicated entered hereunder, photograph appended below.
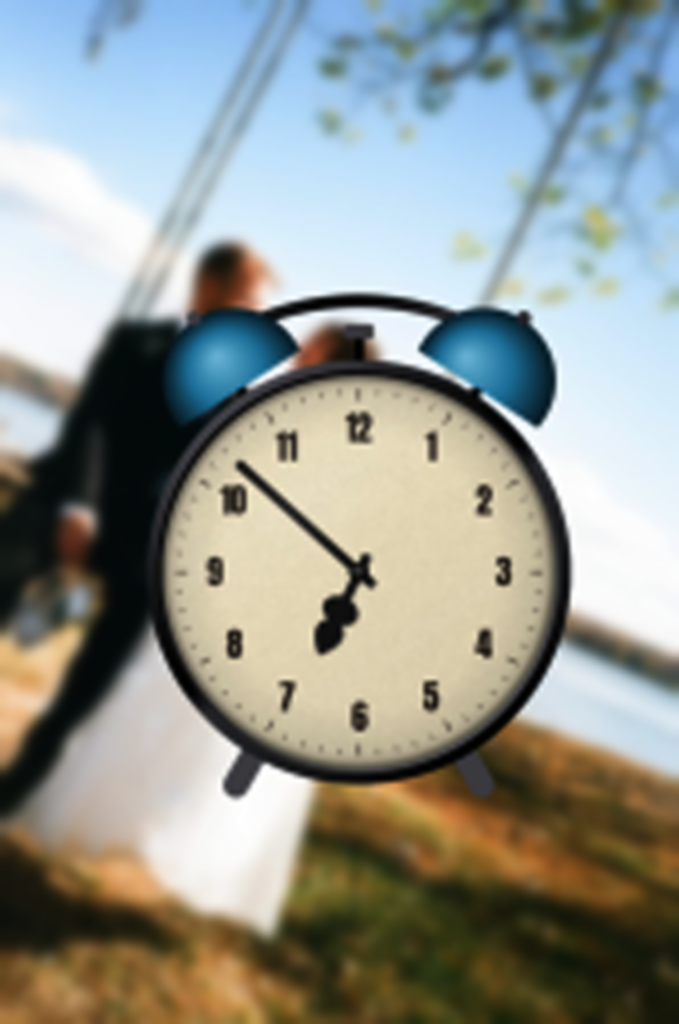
6:52
